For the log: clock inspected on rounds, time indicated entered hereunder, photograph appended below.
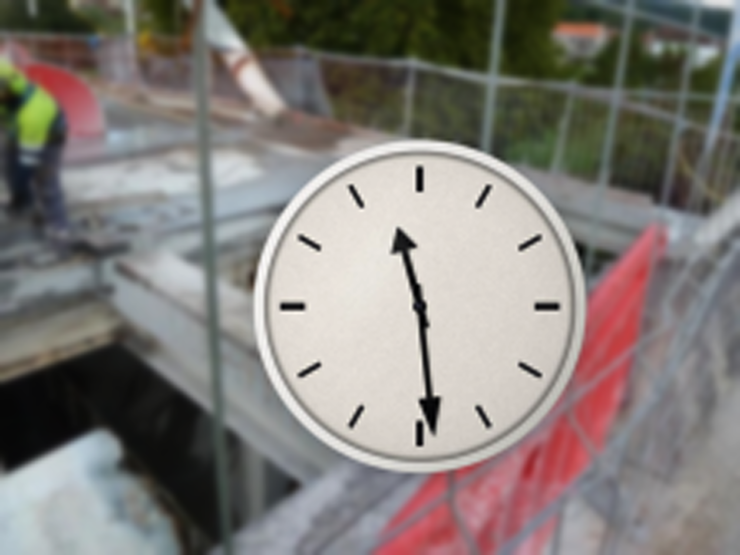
11:29
